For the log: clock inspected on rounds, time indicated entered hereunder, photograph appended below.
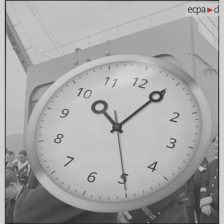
10:04:25
